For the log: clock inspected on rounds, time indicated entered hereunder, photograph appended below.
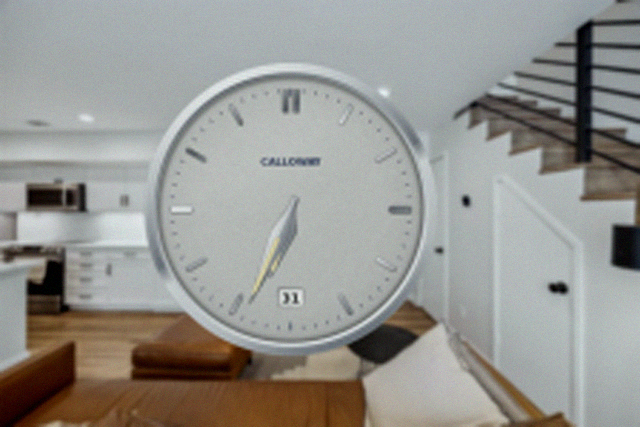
6:34
